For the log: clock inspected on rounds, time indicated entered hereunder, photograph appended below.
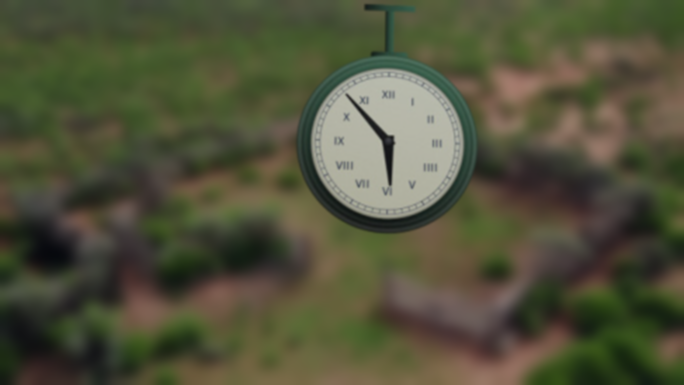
5:53
